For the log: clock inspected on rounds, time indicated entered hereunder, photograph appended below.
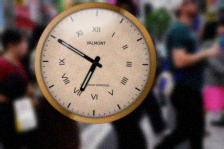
6:50
